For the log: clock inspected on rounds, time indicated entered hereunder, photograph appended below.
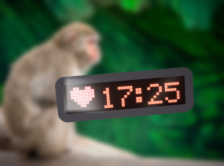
17:25
